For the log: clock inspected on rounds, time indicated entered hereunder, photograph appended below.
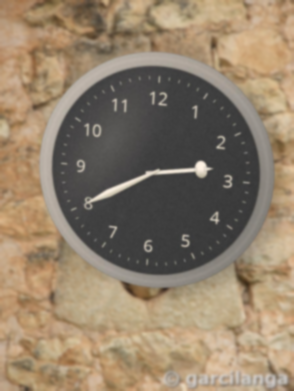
2:40
